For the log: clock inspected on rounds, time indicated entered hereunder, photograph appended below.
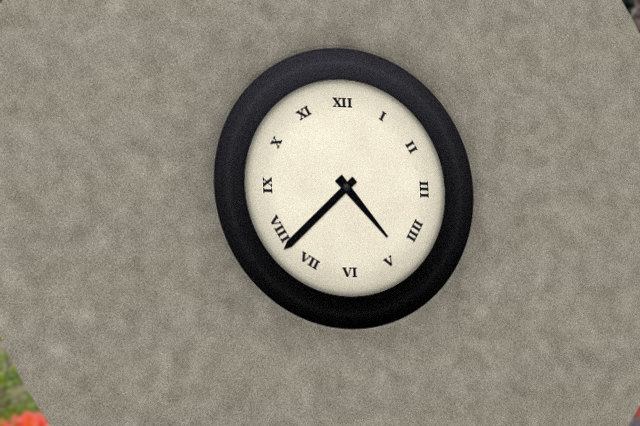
4:38
